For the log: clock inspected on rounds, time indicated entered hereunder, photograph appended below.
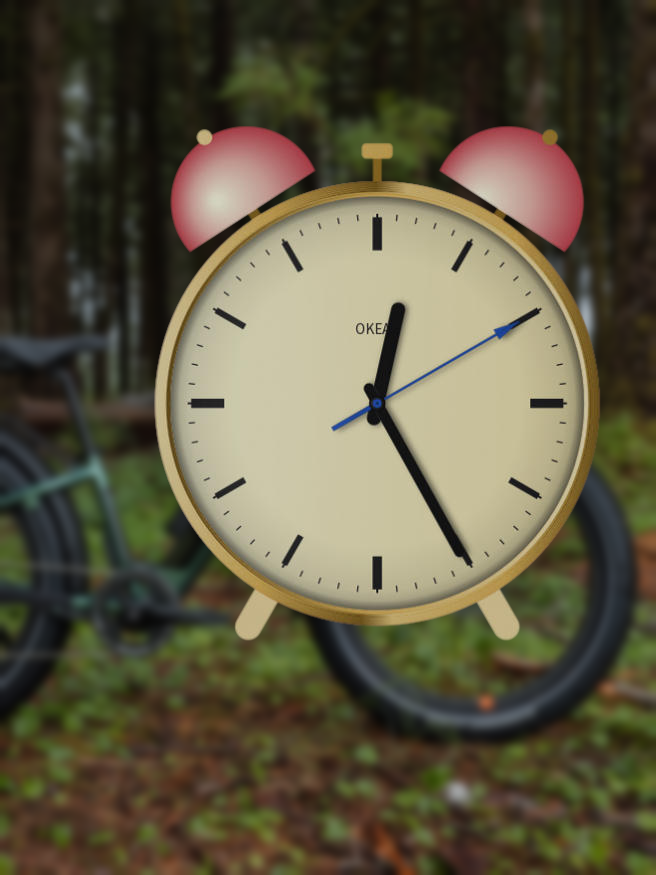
12:25:10
